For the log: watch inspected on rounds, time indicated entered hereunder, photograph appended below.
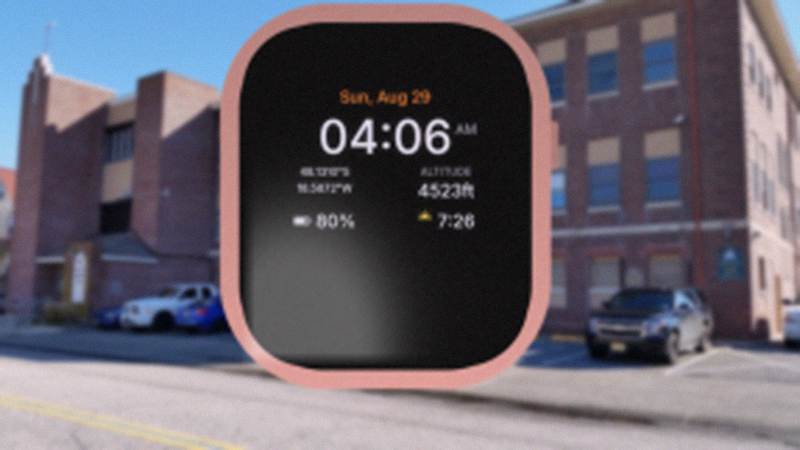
4:06
